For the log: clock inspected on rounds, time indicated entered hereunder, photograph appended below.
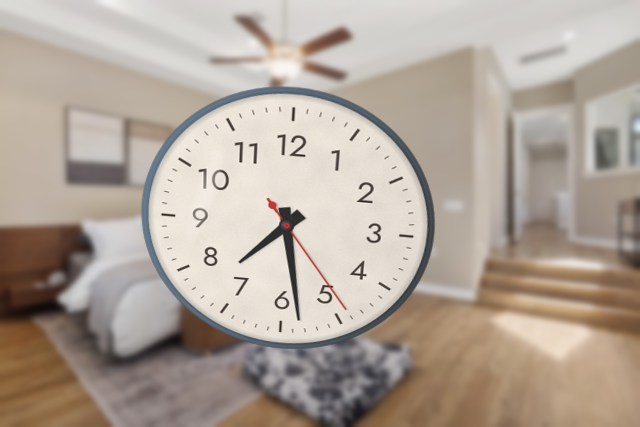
7:28:24
